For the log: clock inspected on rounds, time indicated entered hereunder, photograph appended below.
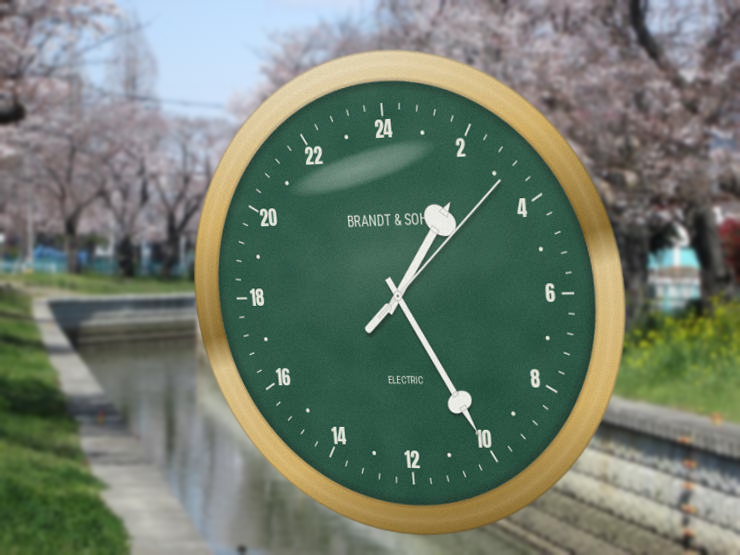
2:25:08
